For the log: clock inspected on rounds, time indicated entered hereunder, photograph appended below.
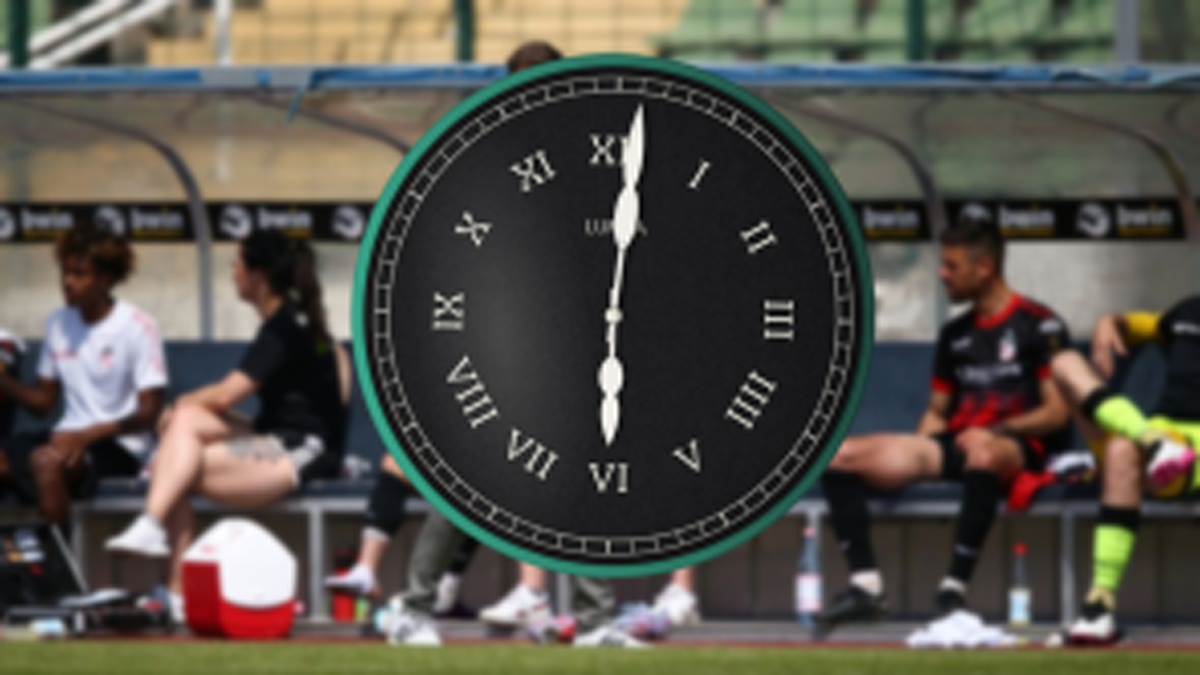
6:01
